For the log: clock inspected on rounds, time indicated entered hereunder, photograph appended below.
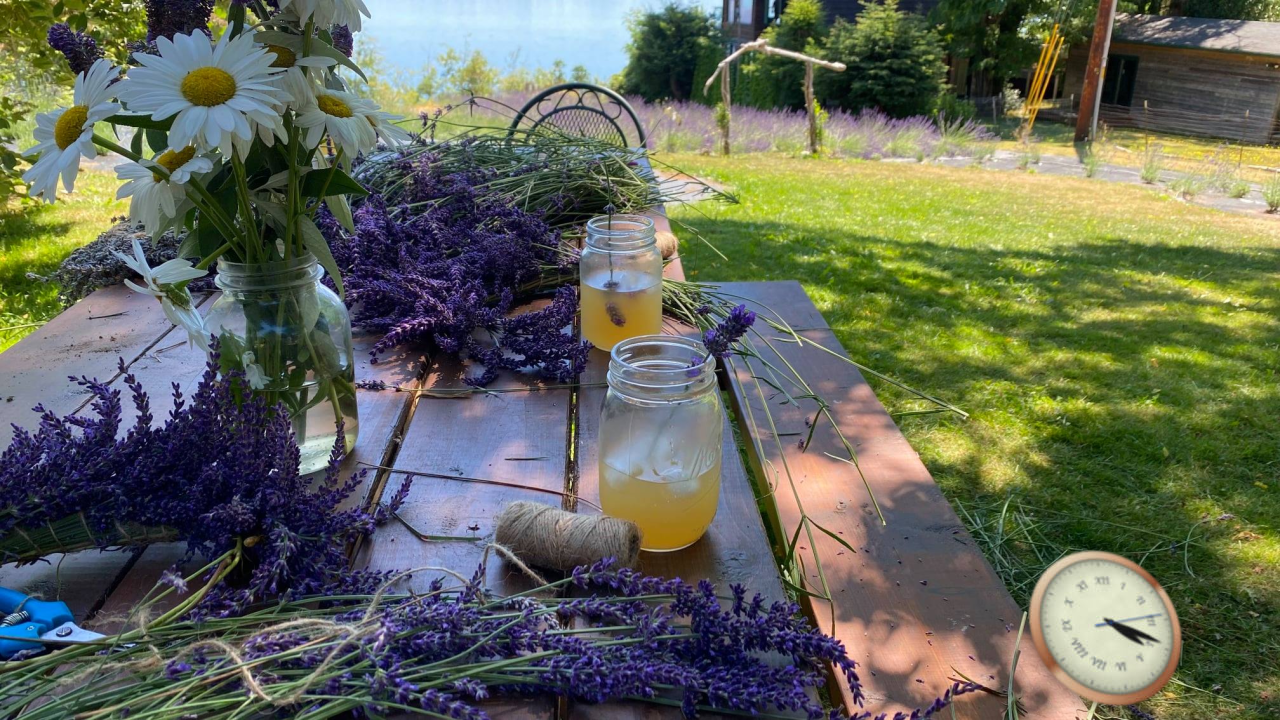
4:19:14
